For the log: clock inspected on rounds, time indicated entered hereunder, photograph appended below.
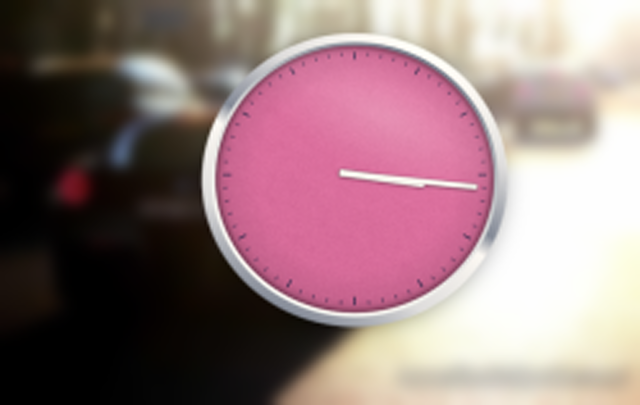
3:16
